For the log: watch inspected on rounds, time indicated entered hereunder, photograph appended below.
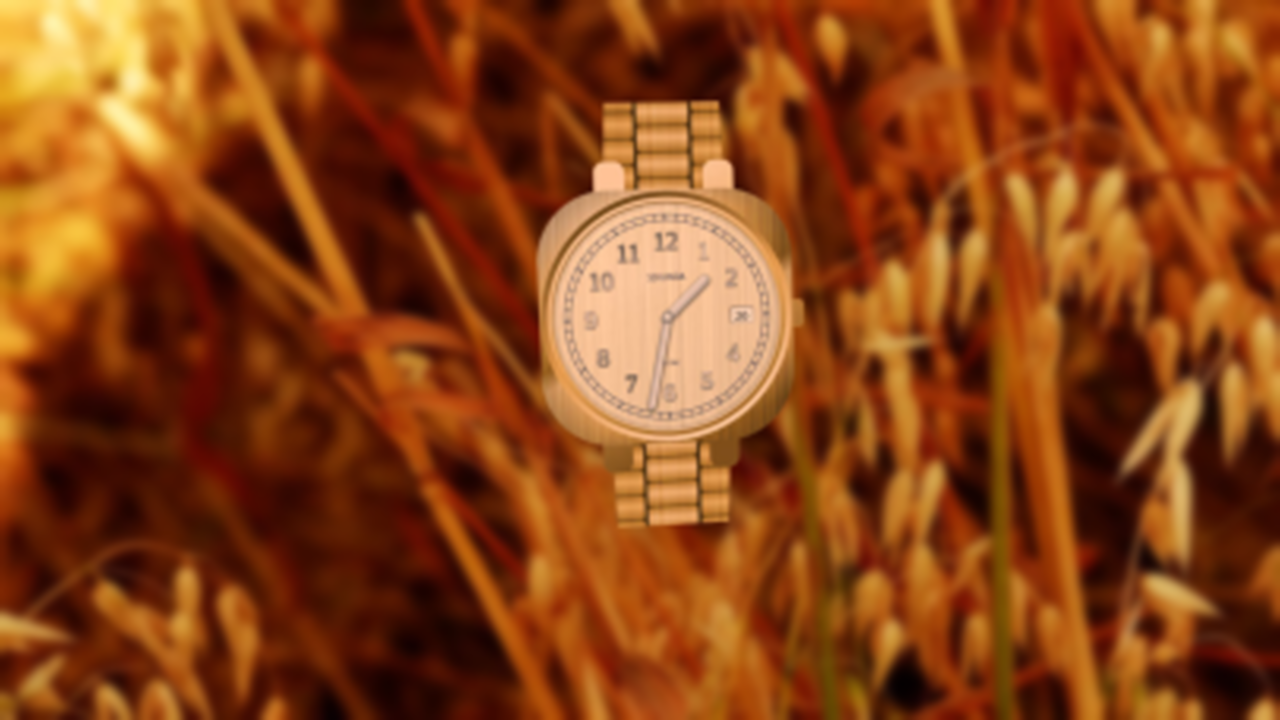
1:32
